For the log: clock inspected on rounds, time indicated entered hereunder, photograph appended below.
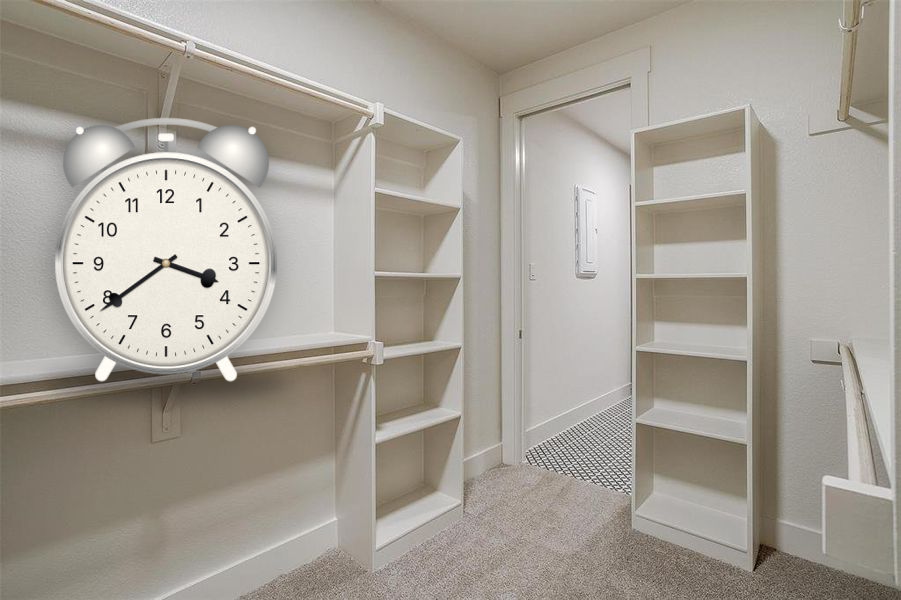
3:39
